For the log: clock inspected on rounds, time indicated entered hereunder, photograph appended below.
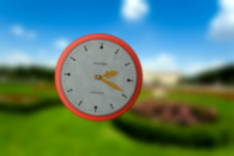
2:19
